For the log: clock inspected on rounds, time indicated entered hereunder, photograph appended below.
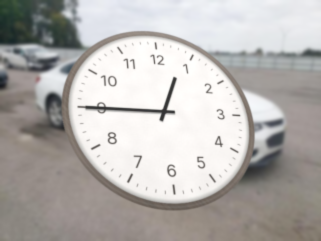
12:45
